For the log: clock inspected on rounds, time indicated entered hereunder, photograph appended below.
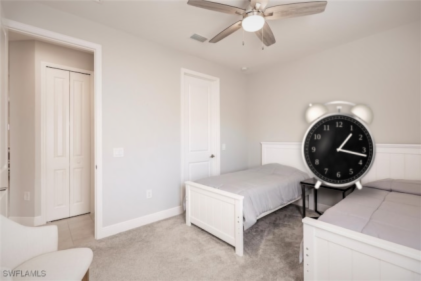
1:17
